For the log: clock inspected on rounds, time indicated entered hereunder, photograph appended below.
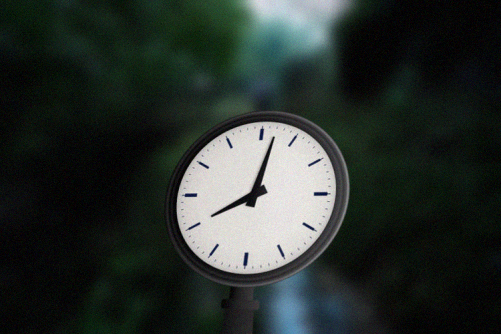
8:02
